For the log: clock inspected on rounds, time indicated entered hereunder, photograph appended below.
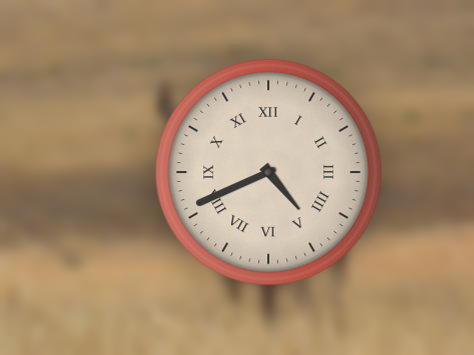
4:41
